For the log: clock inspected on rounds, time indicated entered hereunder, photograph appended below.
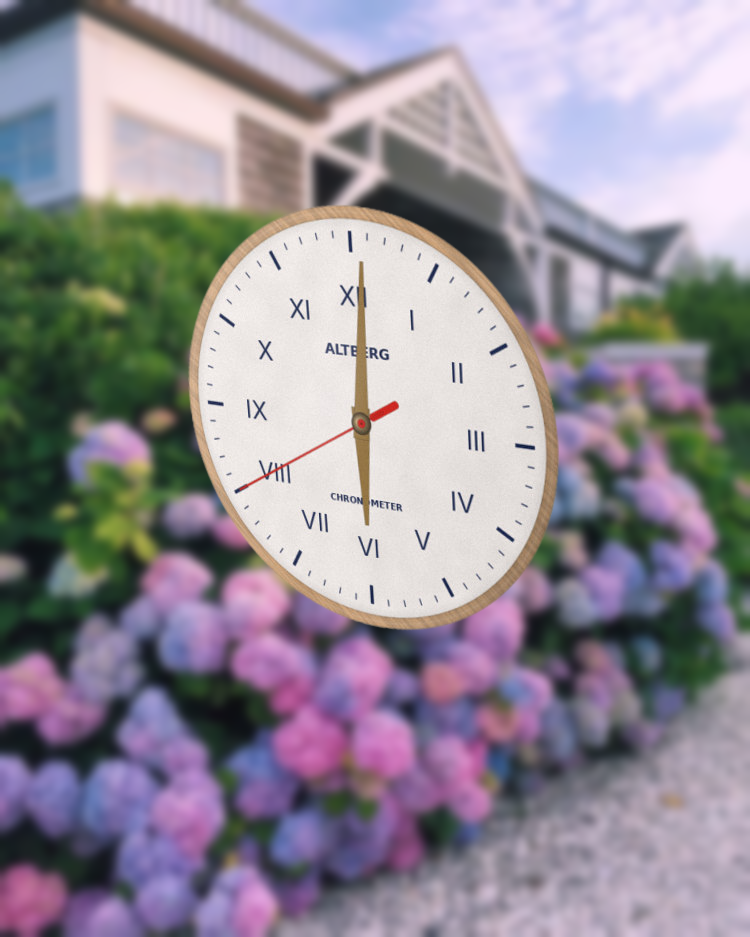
6:00:40
